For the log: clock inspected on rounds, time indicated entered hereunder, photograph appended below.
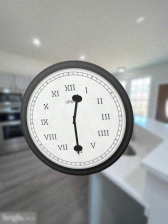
12:30
